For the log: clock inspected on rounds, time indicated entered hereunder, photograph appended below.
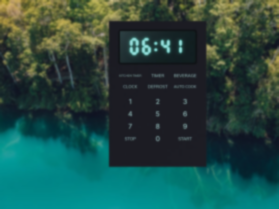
6:41
